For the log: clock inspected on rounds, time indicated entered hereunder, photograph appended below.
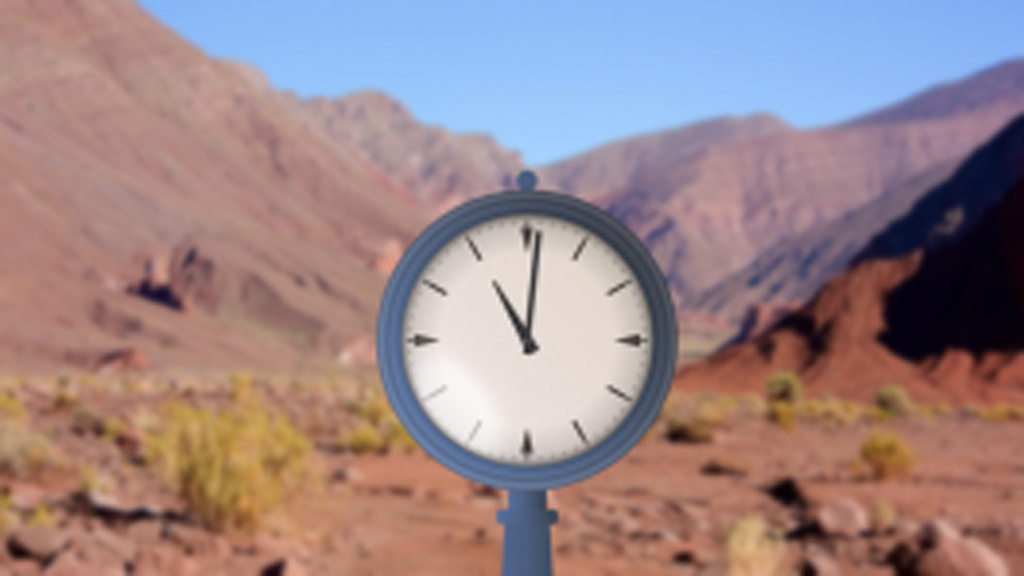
11:01
